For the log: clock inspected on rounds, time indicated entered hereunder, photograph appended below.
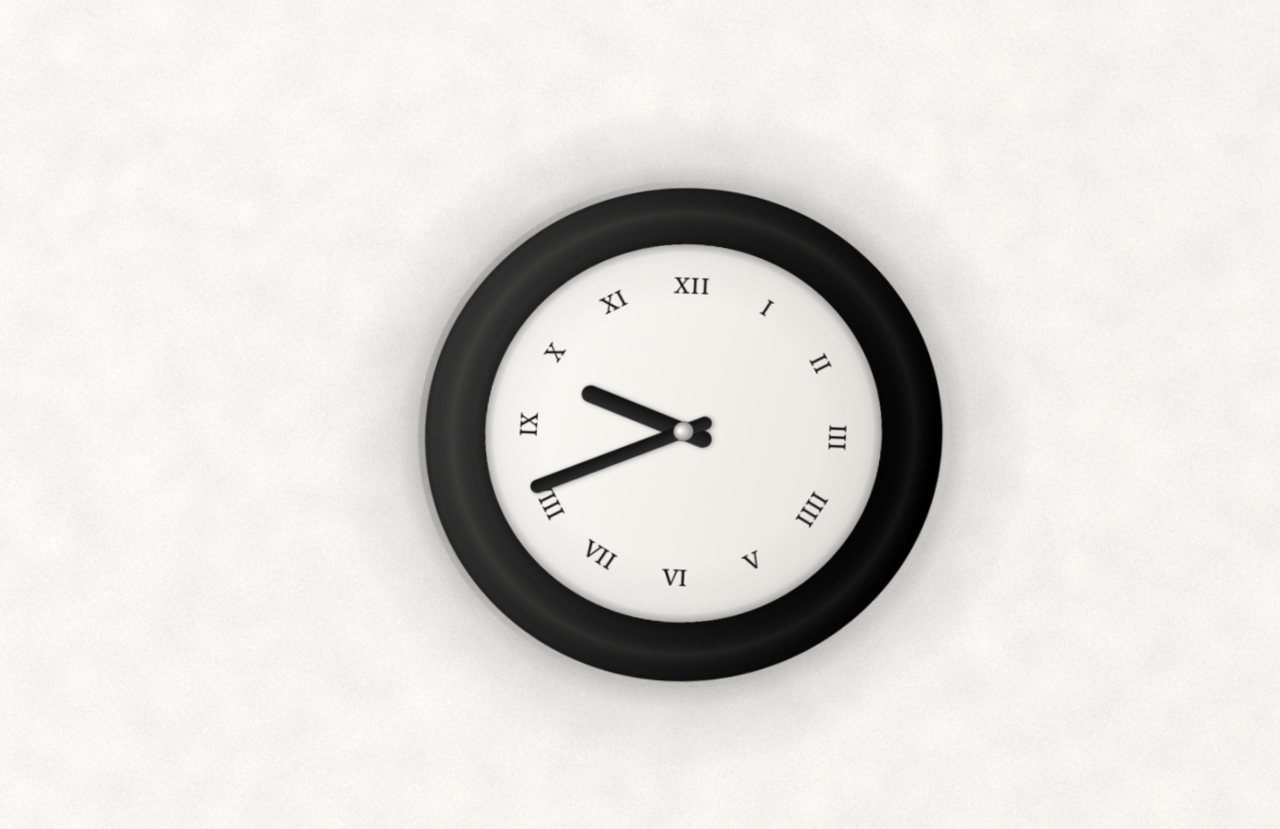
9:41
